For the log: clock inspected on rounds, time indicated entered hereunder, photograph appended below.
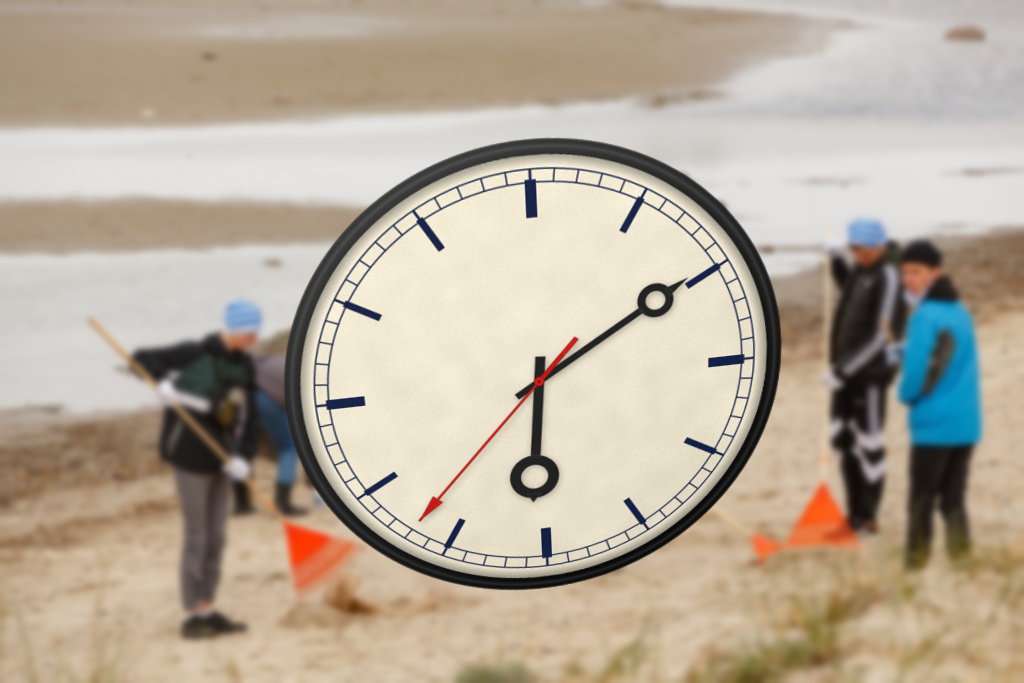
6:09:37
